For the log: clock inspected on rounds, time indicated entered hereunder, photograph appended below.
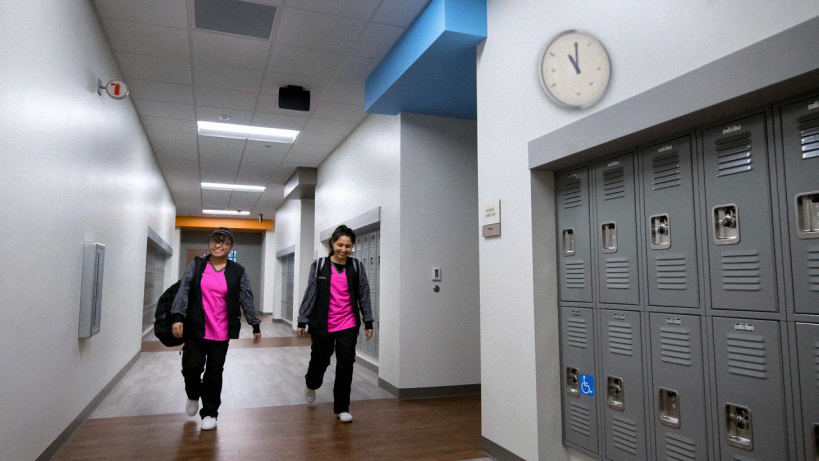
11:00
